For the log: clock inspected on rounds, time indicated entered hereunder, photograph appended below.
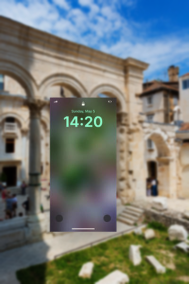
14:20
